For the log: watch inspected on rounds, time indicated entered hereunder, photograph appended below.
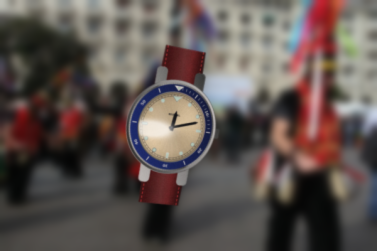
12:12
